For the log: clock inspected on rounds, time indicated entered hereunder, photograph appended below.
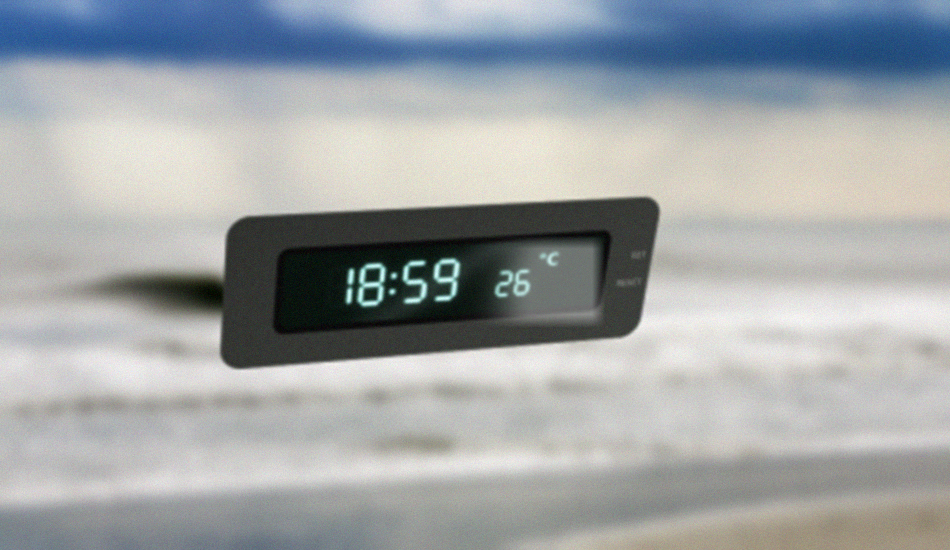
18:59
